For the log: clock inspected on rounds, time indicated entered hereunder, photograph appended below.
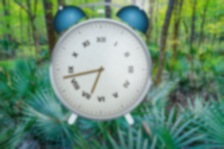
6:43
